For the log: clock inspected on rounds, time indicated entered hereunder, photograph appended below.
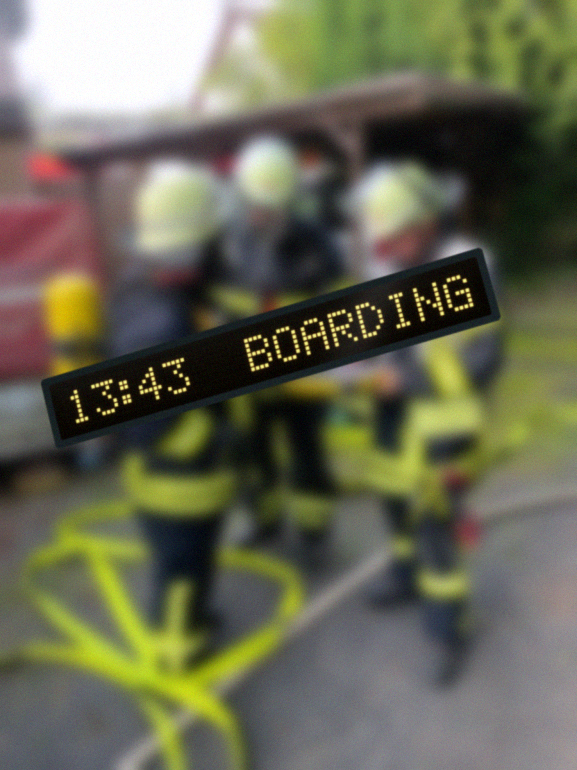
13:43
